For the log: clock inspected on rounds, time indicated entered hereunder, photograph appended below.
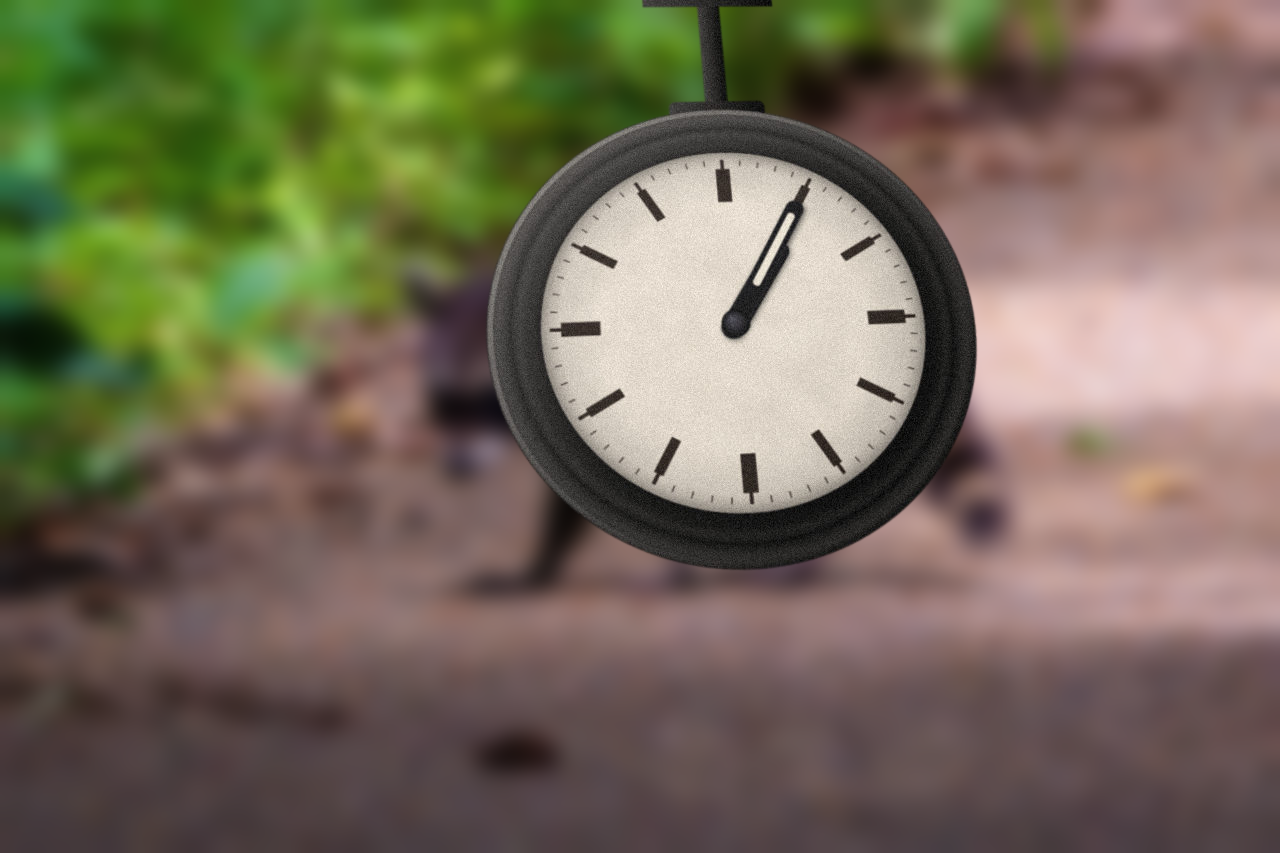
1:05
